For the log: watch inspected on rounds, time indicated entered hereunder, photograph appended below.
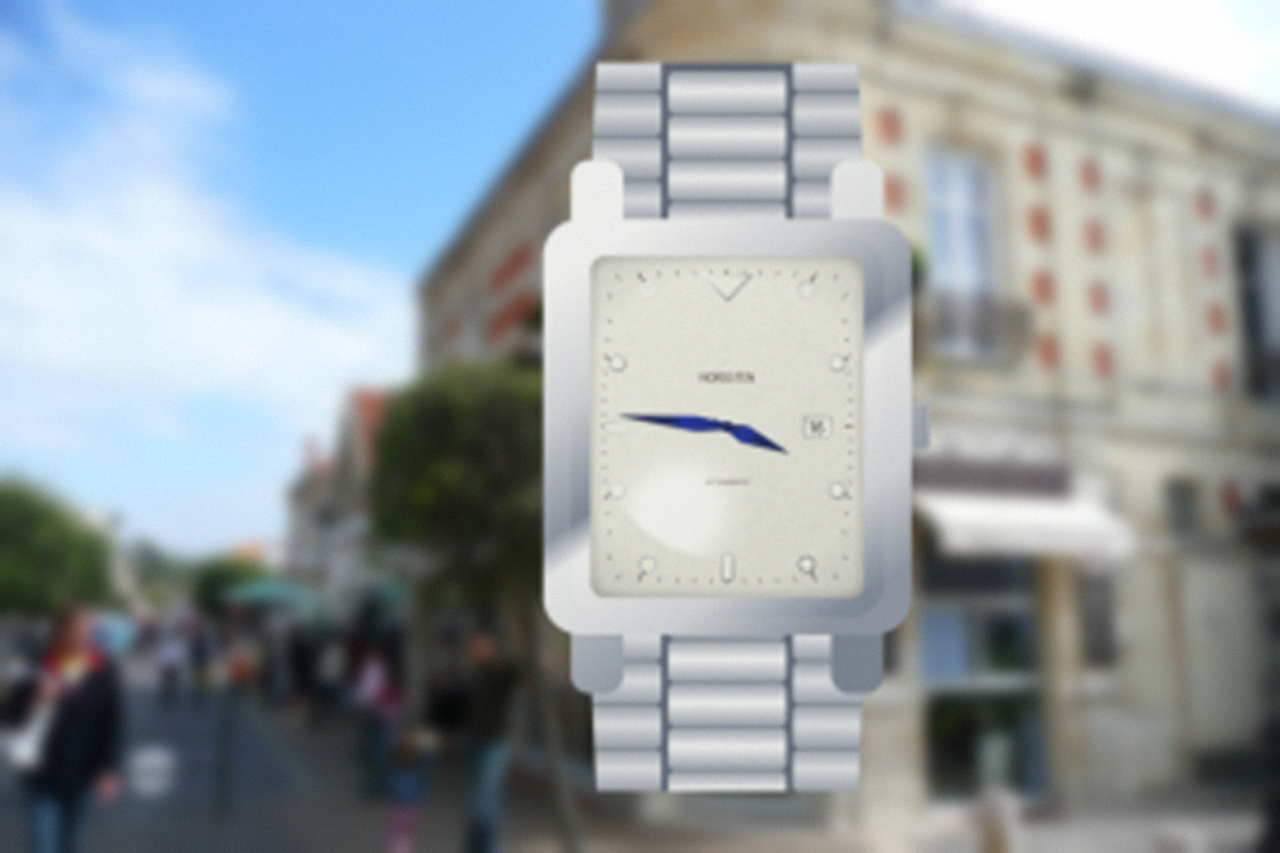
3:46
